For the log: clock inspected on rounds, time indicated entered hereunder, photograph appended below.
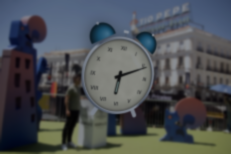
6:11
